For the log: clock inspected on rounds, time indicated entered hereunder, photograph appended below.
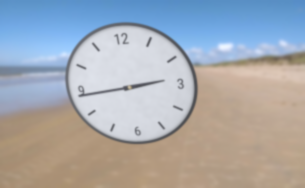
2:44
